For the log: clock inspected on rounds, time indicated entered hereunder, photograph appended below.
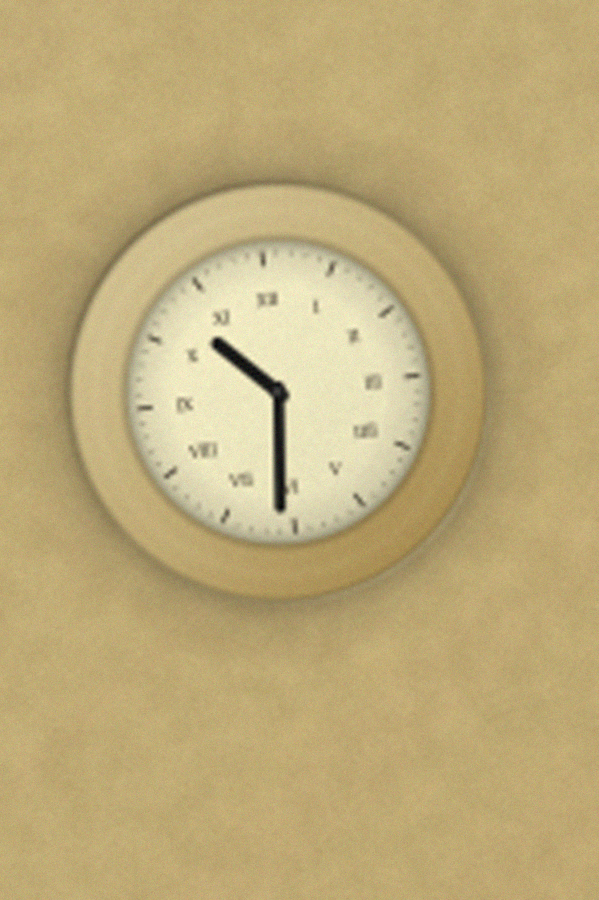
10:31
